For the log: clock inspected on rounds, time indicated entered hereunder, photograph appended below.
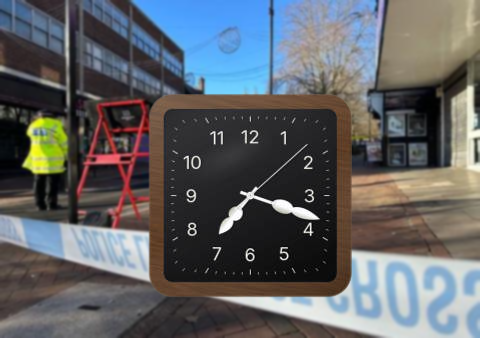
7:18:08
